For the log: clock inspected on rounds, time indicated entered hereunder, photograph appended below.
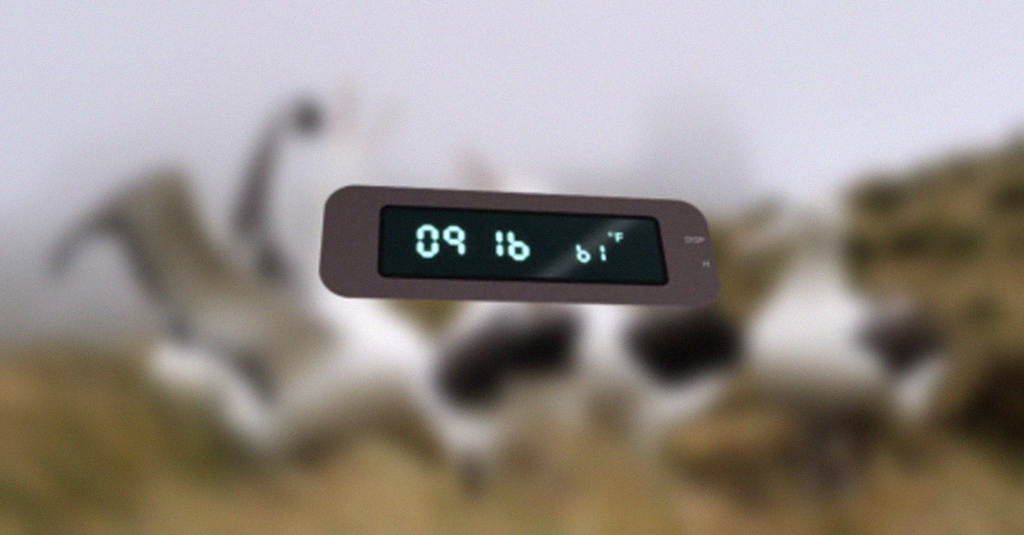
9:16
